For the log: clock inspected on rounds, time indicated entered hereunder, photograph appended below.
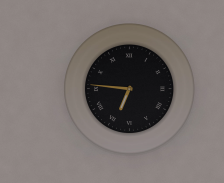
6:46
